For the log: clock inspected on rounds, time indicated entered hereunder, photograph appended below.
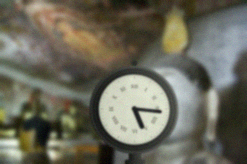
5:16
